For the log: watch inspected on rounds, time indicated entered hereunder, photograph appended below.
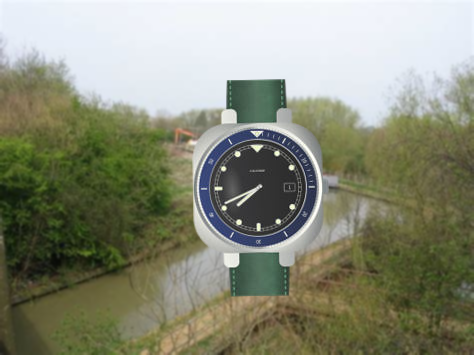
7:41
